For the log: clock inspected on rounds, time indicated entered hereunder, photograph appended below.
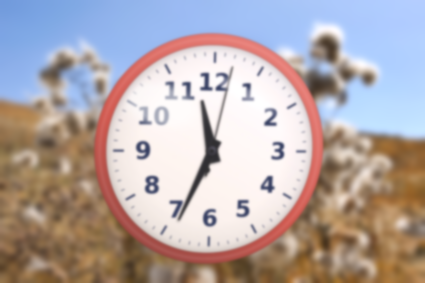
11:34:02
